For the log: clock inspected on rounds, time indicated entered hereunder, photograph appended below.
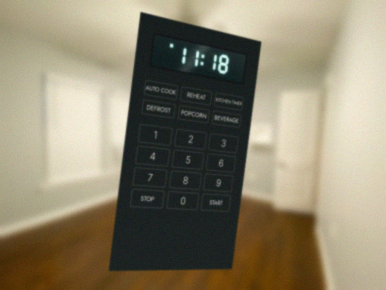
11:18
